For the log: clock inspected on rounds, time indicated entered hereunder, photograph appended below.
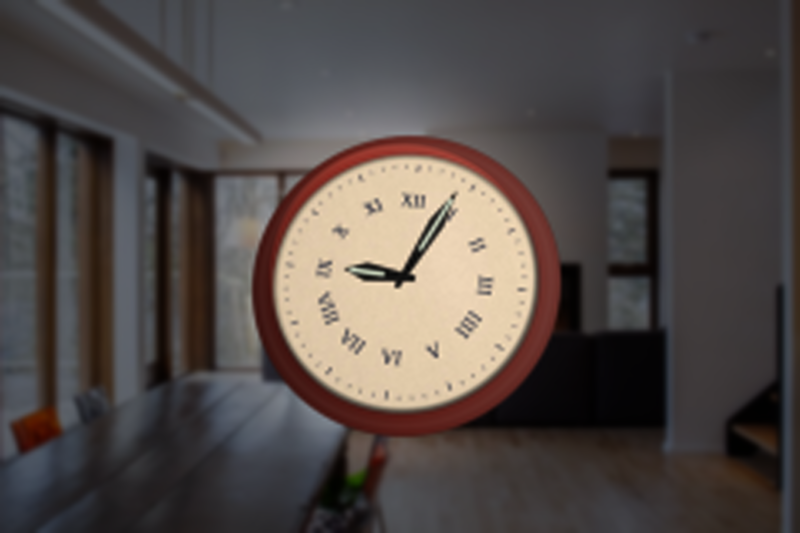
9:04
